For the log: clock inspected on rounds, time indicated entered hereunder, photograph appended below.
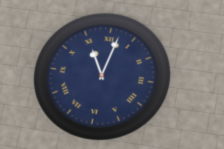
11:02
